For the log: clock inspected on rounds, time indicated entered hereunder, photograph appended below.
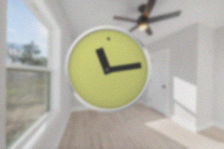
11:13
